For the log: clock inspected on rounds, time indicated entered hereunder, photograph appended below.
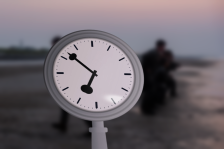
6:52
